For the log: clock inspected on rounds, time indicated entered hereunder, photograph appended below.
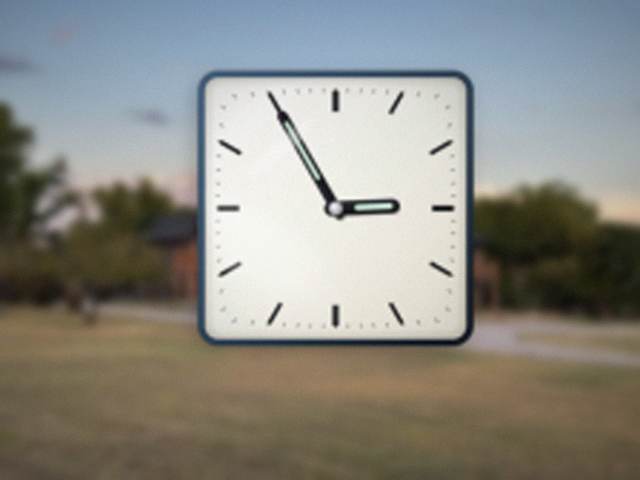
2:55
